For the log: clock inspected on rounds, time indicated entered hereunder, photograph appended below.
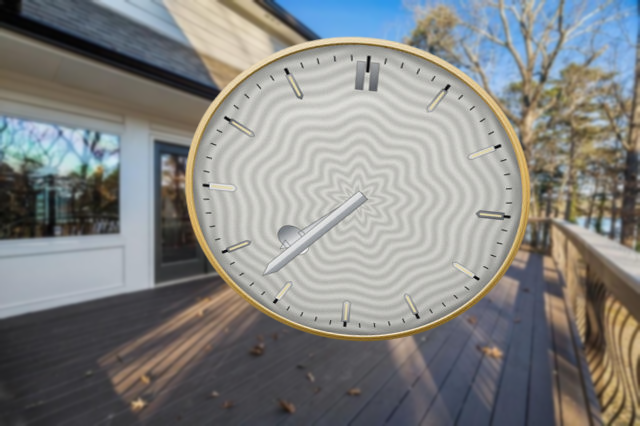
7:37
